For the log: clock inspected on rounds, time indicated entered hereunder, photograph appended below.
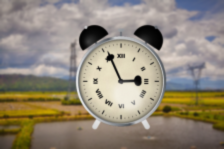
2:56
